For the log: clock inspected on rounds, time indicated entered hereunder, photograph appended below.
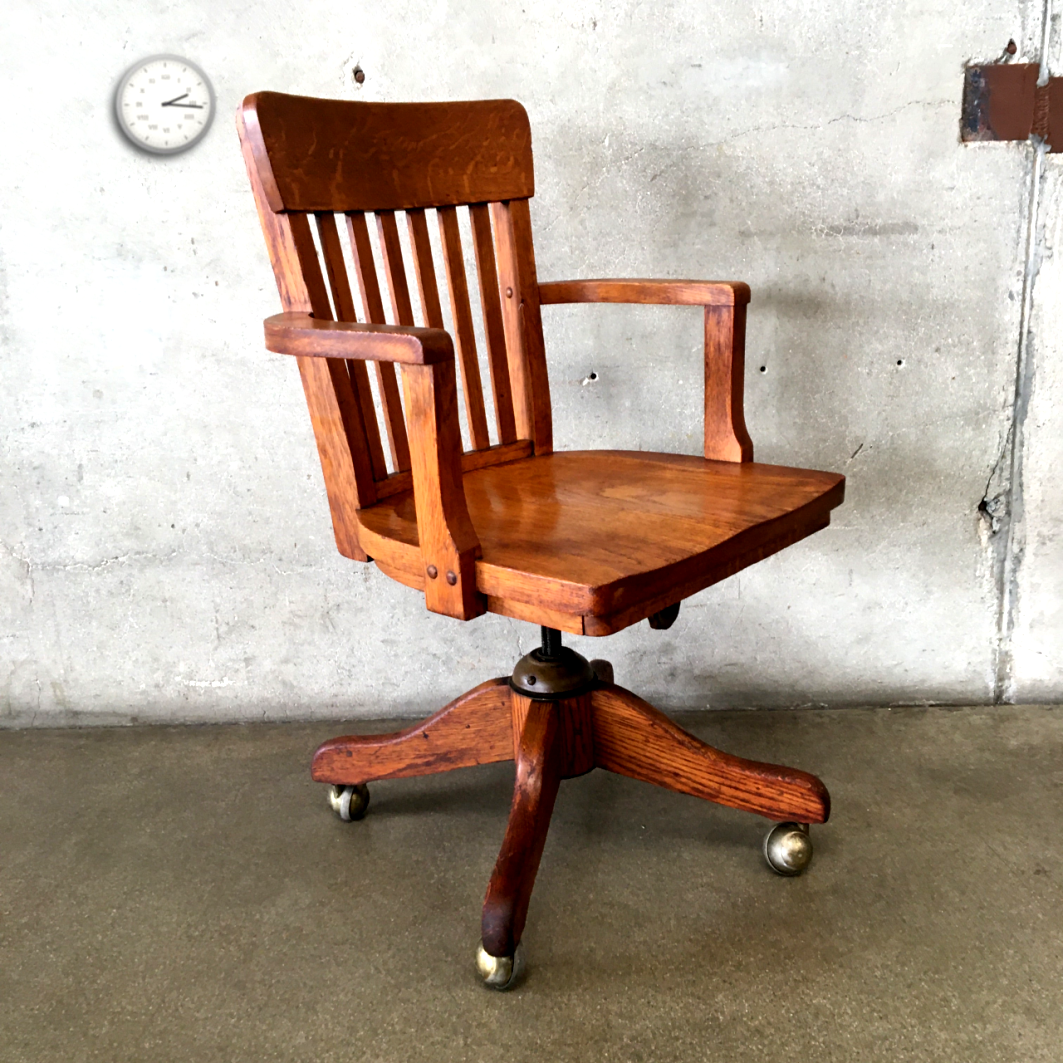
2:16
